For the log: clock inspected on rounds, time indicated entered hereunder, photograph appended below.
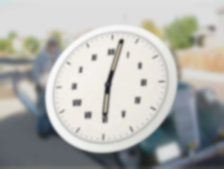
6:02
